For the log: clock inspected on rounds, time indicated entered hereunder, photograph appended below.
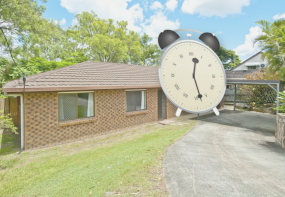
12:28
